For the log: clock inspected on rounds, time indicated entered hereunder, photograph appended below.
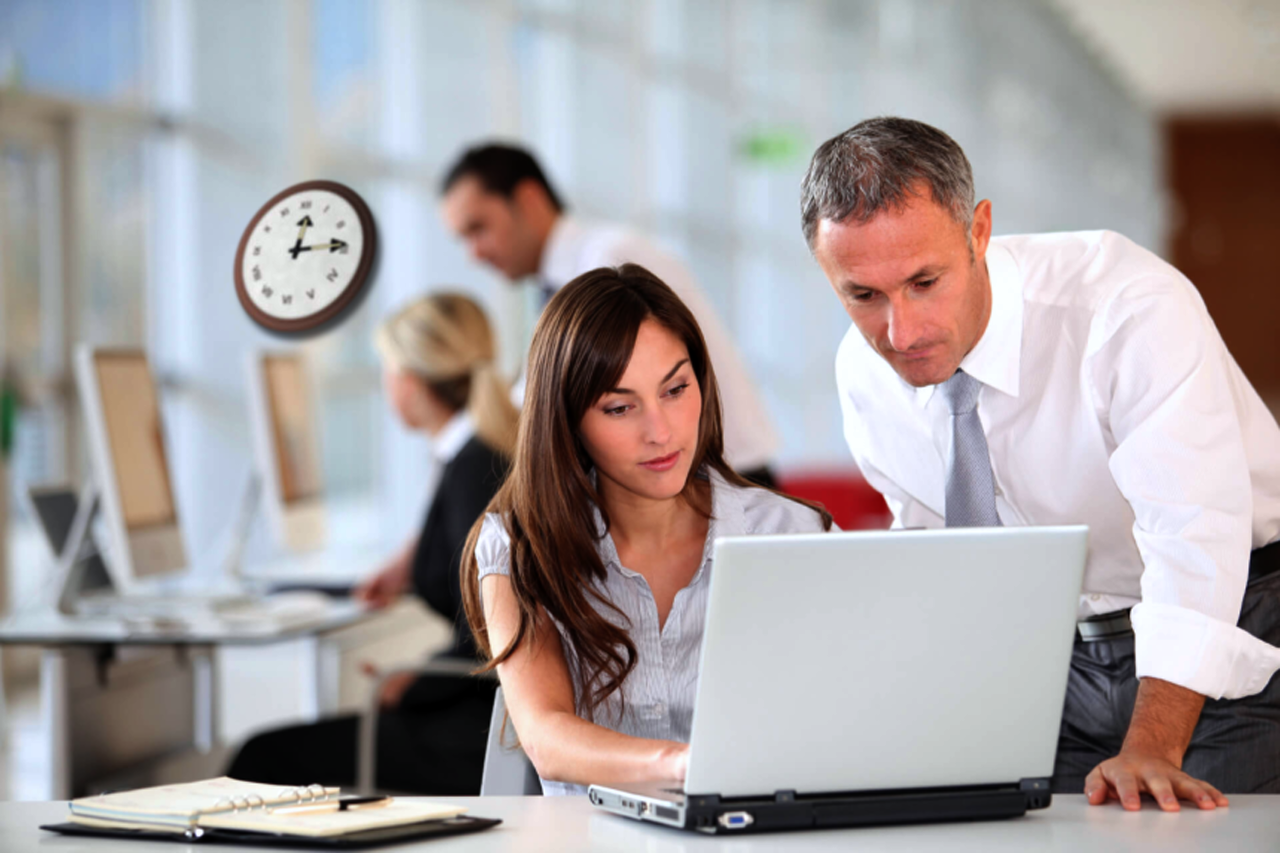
12:14
